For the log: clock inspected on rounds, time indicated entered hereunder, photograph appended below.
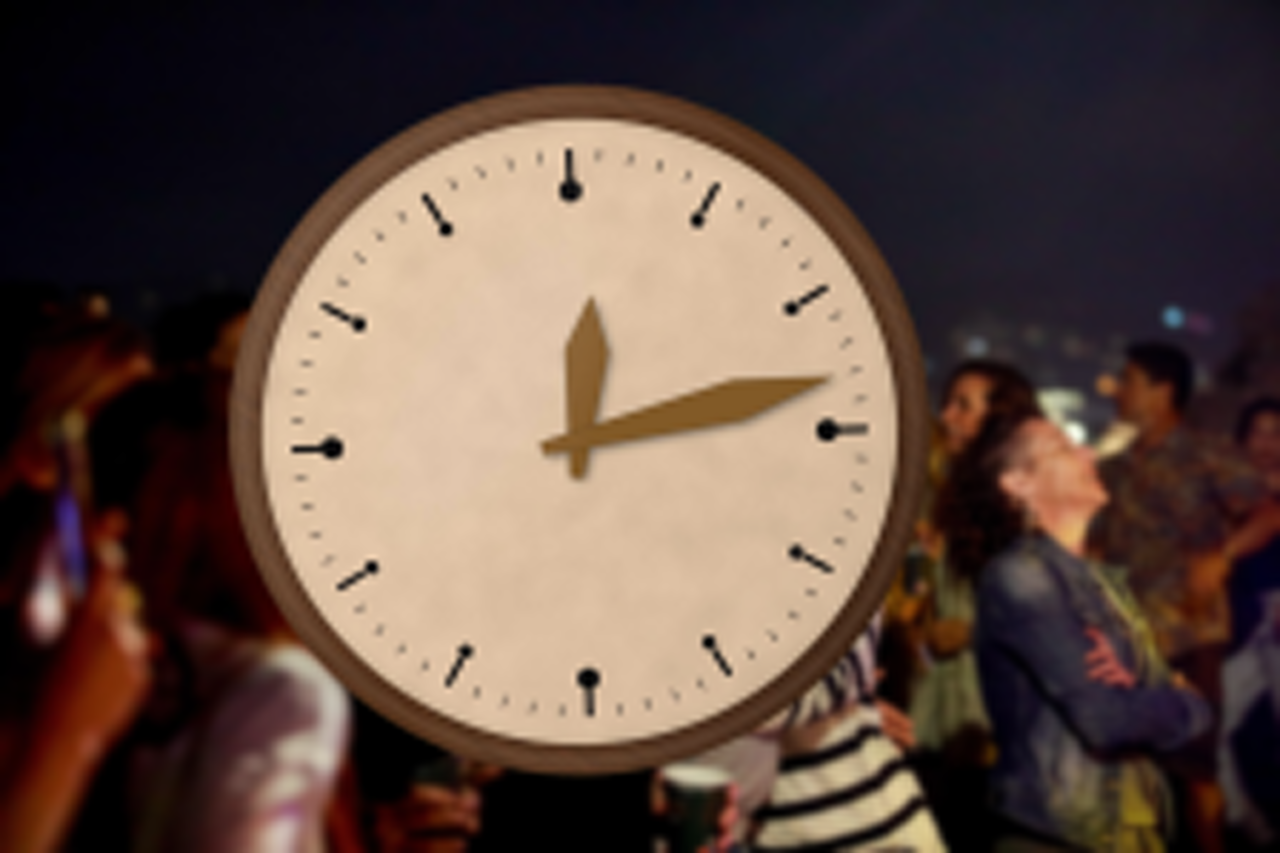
12:13
